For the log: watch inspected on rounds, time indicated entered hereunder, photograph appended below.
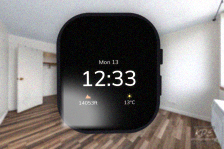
12:33
